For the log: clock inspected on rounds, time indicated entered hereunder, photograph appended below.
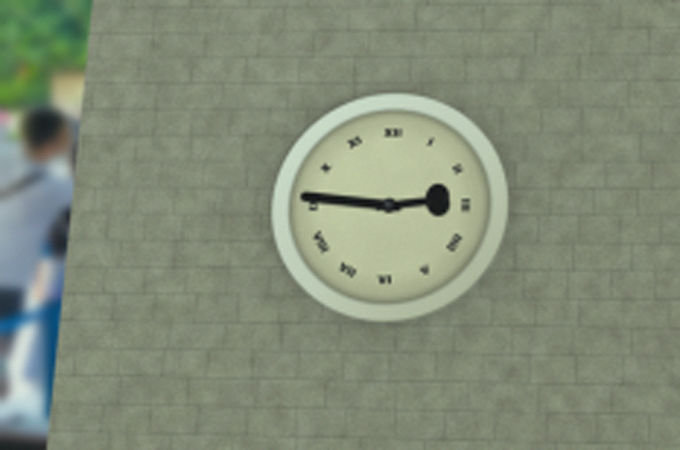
2:46
